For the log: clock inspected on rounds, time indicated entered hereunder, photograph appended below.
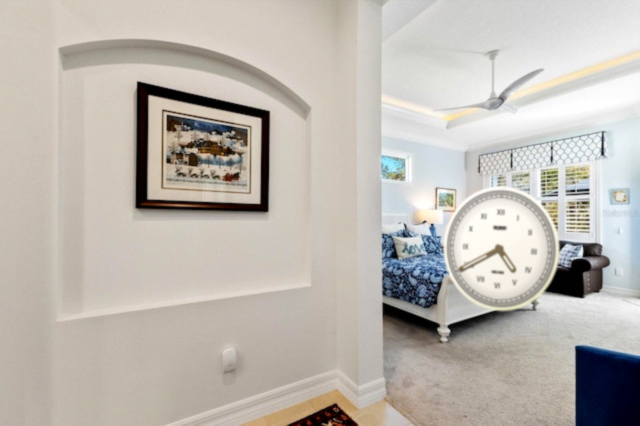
4:40
